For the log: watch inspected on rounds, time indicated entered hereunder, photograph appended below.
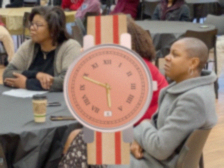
5:49
